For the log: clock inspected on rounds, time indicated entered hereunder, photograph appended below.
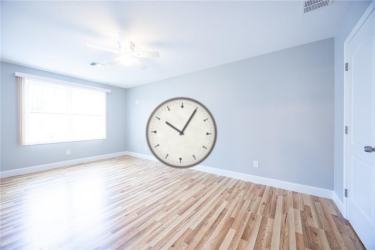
10:05
